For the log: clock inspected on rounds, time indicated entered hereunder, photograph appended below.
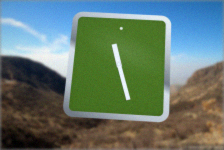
11:27
